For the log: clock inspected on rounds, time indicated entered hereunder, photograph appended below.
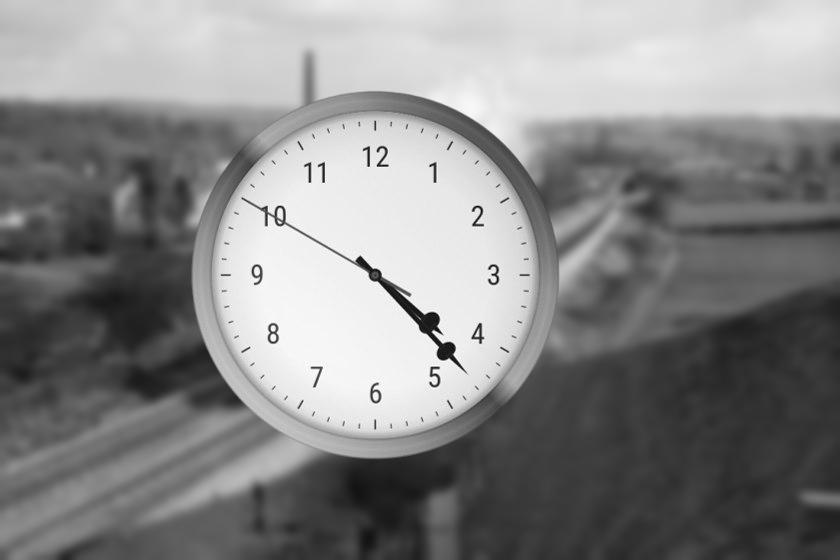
4:22:50
